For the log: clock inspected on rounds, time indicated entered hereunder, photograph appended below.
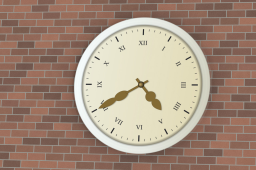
4:40
